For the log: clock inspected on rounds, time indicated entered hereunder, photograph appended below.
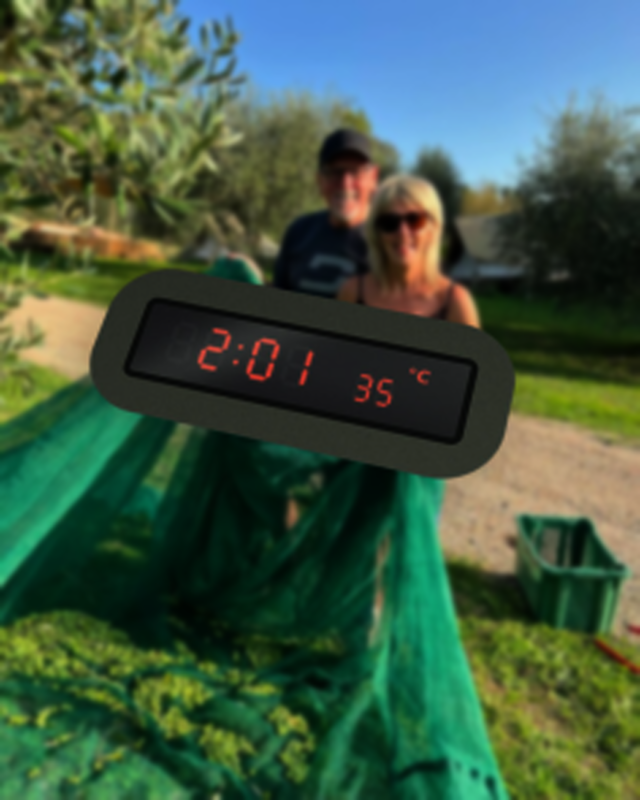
2:01
